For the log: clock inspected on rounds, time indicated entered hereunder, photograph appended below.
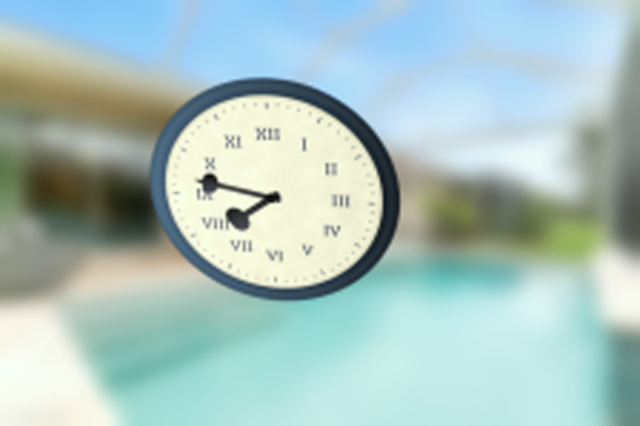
7:47
